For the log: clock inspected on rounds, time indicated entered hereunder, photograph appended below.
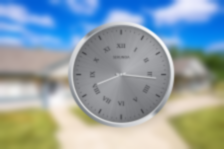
8:16
